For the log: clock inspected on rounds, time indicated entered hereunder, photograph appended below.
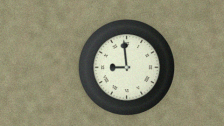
8:59
